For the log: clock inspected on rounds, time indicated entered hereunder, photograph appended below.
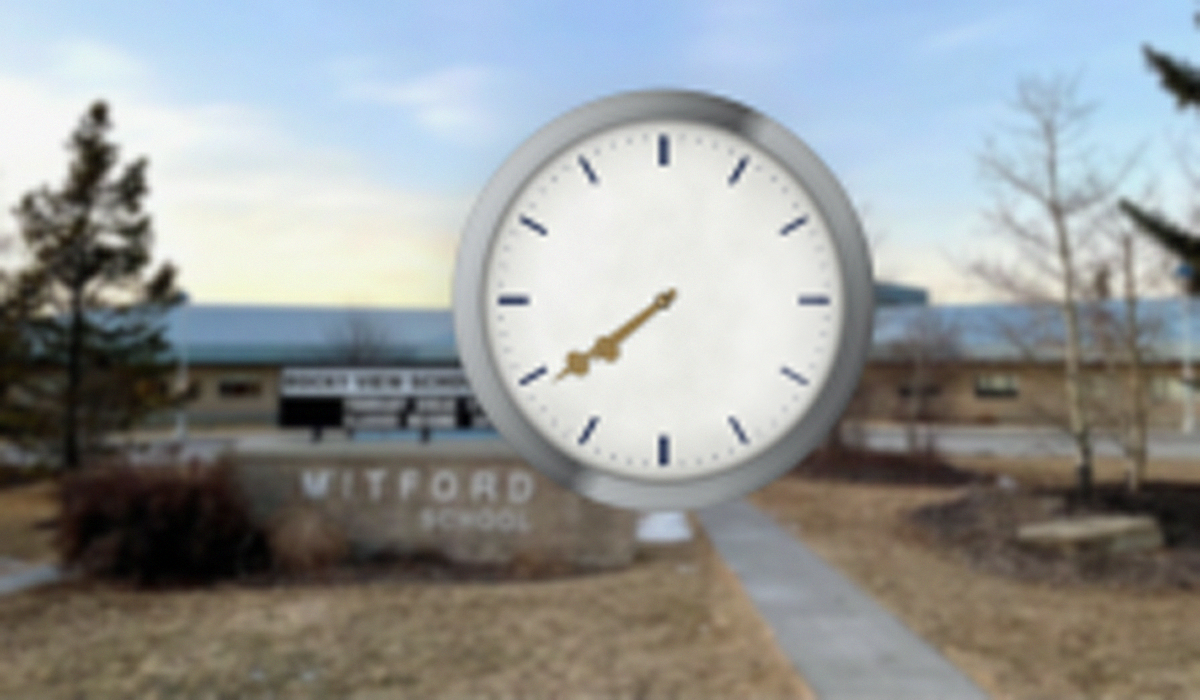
7:39
